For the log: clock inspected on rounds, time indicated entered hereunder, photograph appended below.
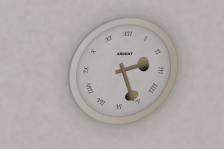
2:26
